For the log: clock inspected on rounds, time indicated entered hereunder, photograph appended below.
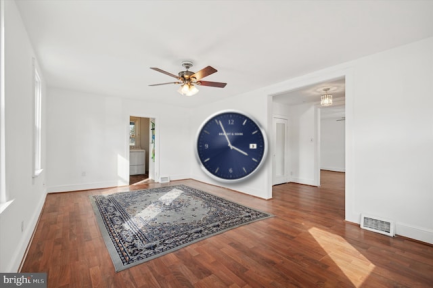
3:56
